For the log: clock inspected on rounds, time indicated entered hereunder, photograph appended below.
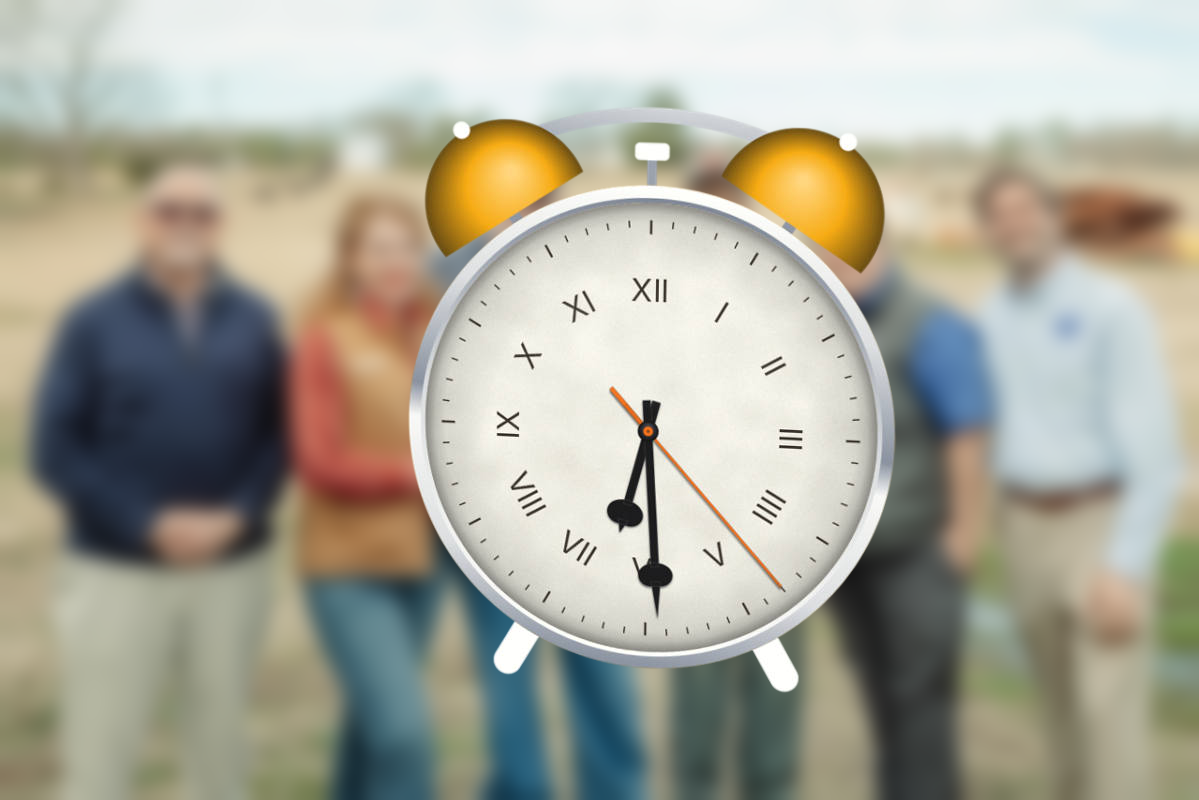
6:29:23
